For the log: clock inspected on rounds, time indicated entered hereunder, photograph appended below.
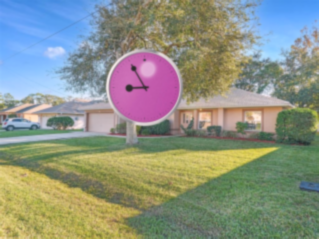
8:55
